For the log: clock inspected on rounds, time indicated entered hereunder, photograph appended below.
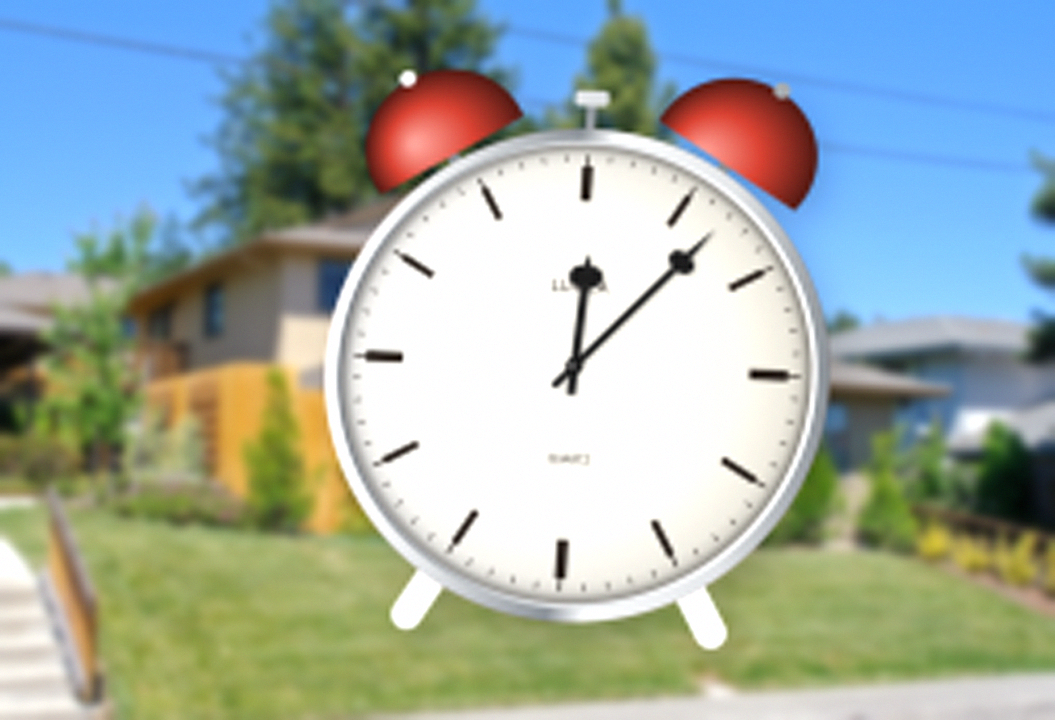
12:07
